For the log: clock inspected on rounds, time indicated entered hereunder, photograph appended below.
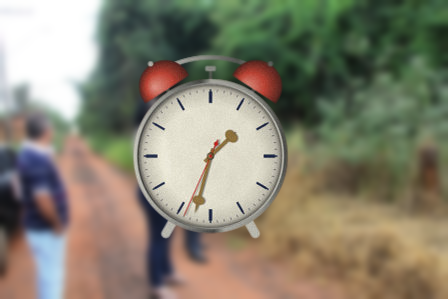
1:32:34
